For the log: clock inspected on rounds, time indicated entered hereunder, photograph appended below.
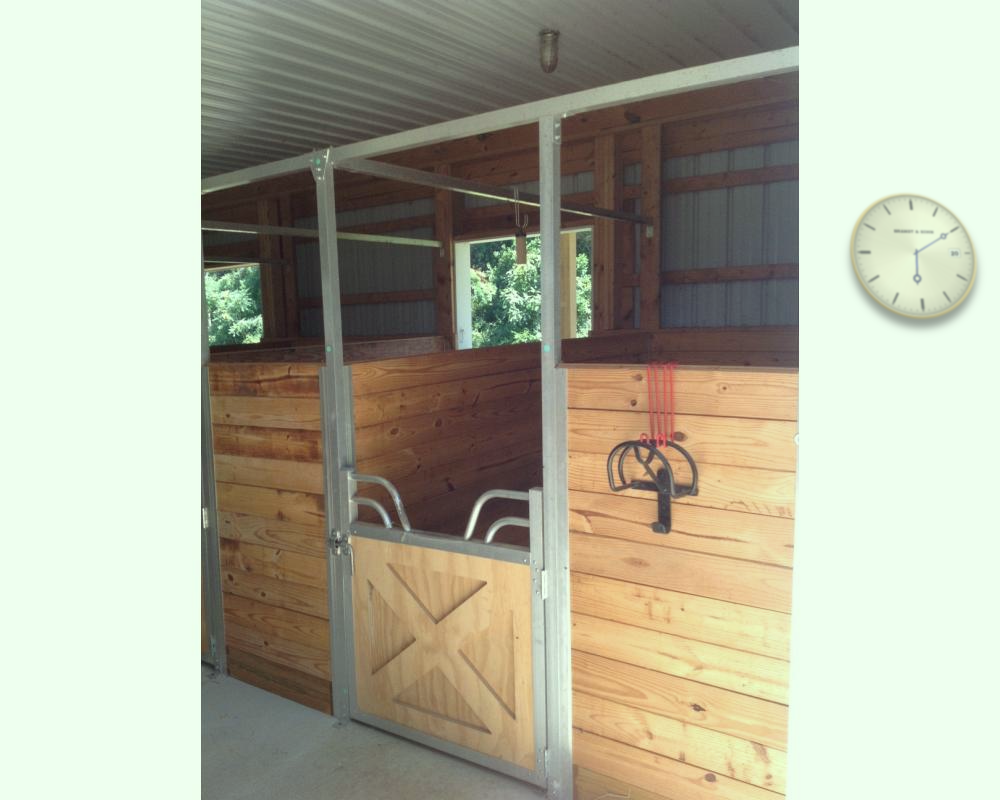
6:10
